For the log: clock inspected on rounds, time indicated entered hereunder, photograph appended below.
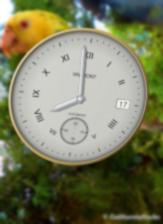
7:59
